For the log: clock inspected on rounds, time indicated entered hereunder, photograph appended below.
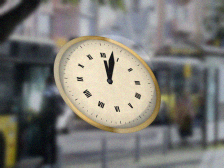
12:03
